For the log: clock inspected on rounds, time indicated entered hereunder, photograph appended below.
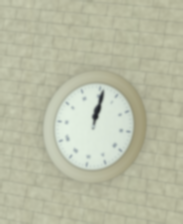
12:01
